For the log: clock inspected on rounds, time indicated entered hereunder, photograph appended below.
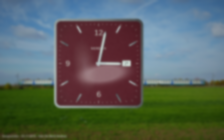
3:02
